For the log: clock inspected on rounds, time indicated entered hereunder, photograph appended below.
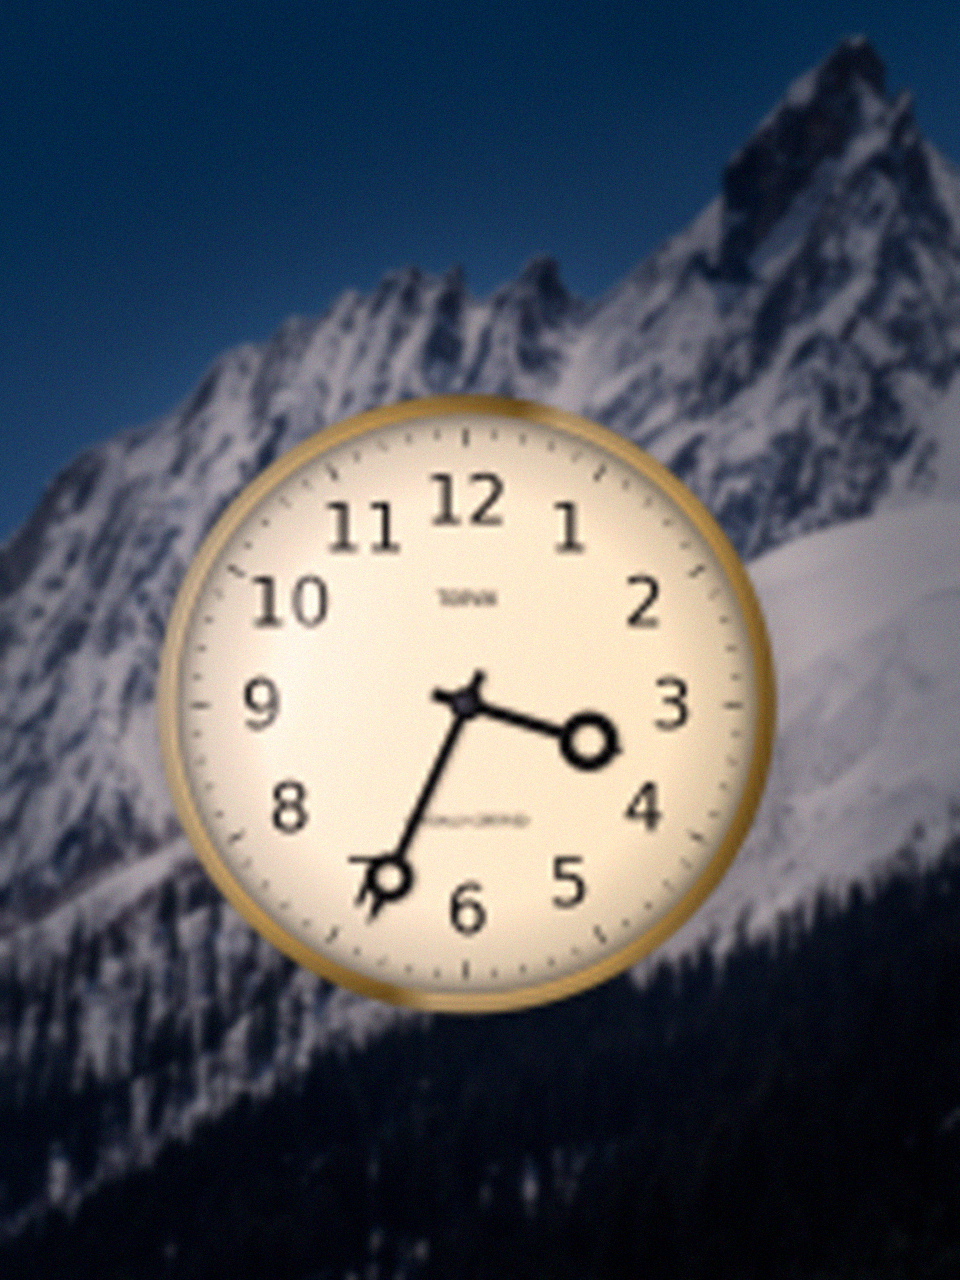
3:34
